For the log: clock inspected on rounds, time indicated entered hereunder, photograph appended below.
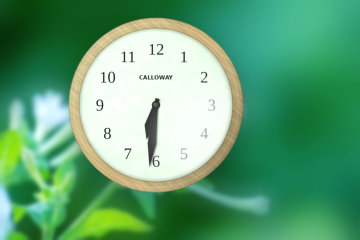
6:31
